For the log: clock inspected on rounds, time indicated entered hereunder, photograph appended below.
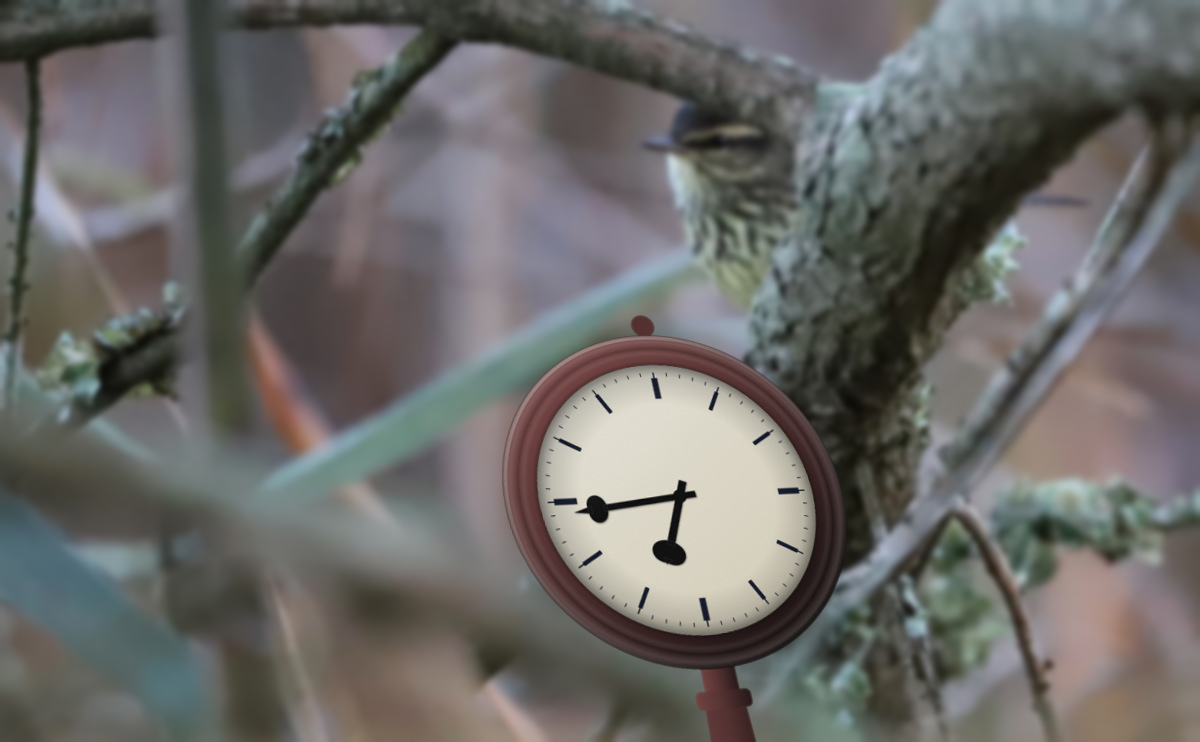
6:44
